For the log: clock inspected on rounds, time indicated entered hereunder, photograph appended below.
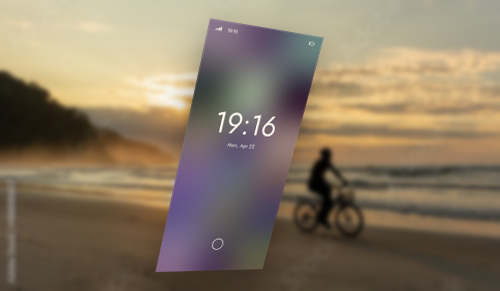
19:16
